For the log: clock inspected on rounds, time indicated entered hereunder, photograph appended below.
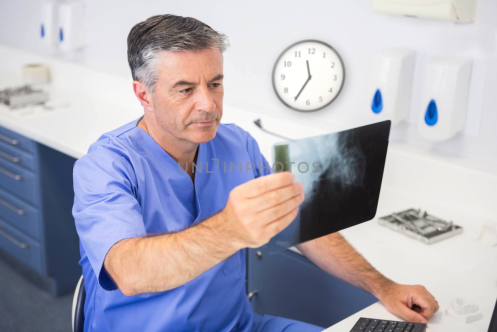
11:35
